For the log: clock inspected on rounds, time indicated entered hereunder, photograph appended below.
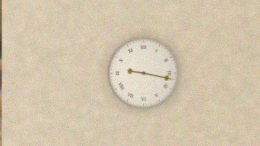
9:17
